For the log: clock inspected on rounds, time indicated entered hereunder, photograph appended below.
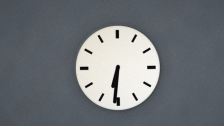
6:31
